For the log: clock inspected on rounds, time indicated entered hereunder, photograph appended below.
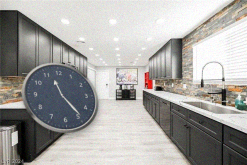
11:24
